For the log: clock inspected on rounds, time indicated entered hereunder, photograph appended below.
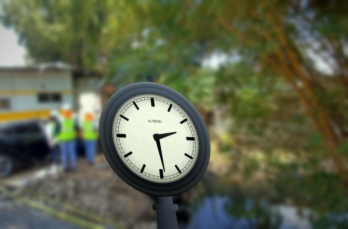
2:29
